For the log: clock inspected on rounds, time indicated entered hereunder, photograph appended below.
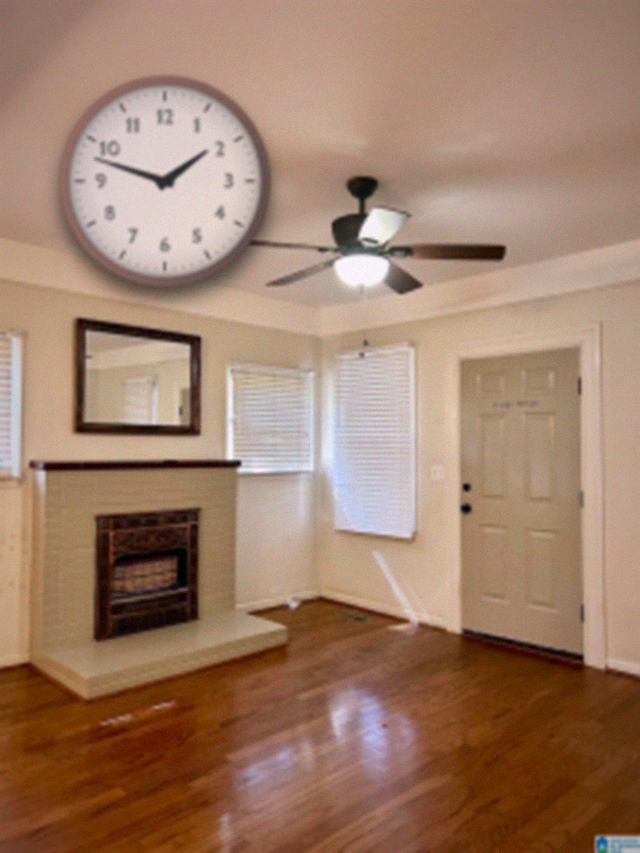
1:48
